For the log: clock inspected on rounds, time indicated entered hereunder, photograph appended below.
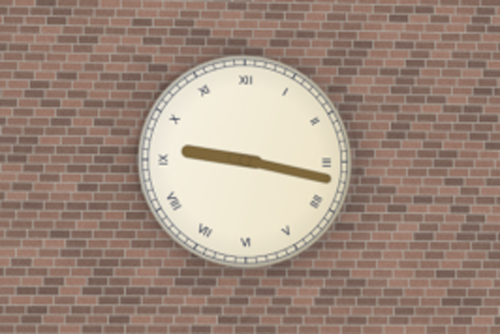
9:17
